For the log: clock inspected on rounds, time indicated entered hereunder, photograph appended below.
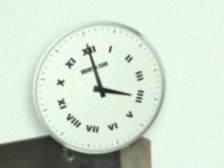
4:00
